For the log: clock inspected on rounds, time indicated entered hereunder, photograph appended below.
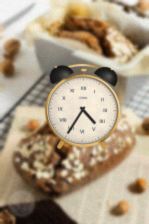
4:35
